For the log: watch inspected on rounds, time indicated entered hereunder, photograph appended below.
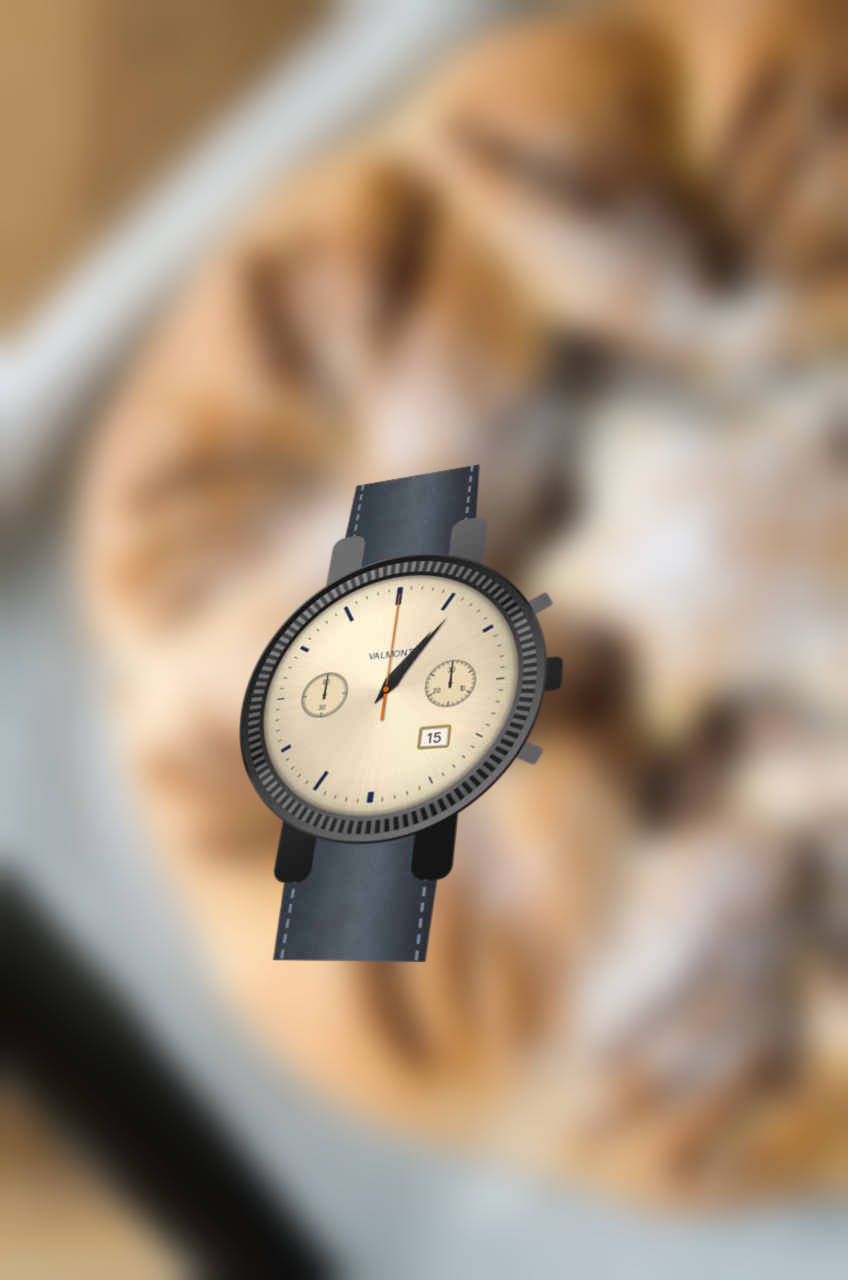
1:06
